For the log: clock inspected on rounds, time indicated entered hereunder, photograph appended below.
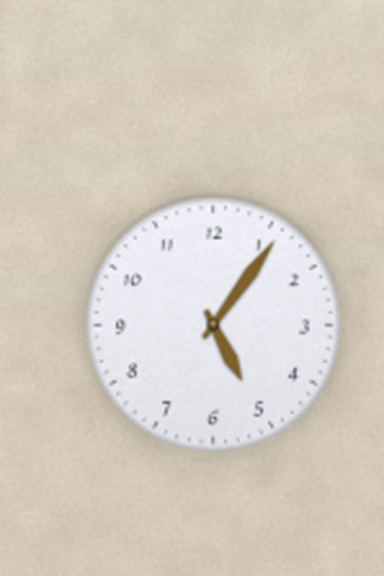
5:06
